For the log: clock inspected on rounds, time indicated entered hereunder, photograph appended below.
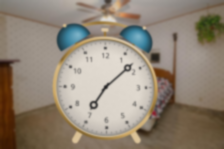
7:08
